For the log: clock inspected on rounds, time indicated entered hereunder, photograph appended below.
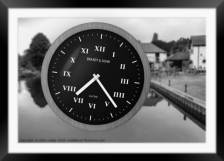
7:23
